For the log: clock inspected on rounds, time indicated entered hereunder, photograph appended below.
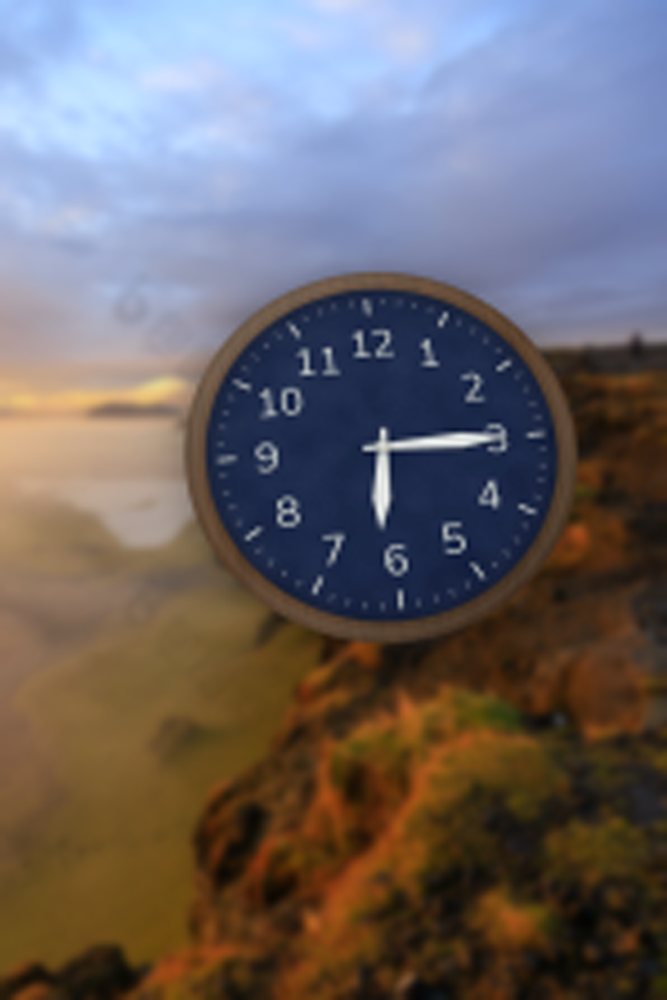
6:15
